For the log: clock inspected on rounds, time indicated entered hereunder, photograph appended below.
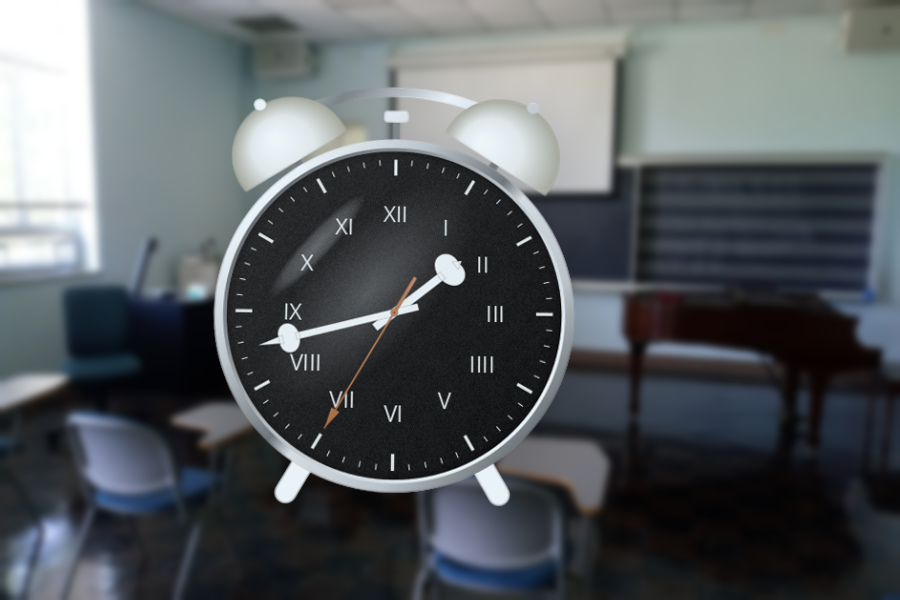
1:42:35
